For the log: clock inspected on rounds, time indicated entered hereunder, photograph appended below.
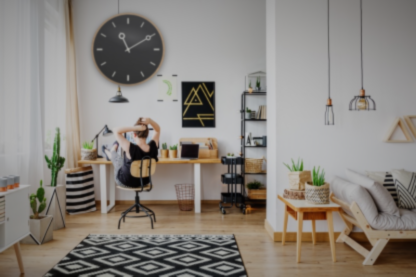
11:10
